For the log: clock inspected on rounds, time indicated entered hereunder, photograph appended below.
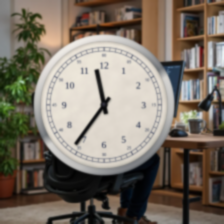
11:36
